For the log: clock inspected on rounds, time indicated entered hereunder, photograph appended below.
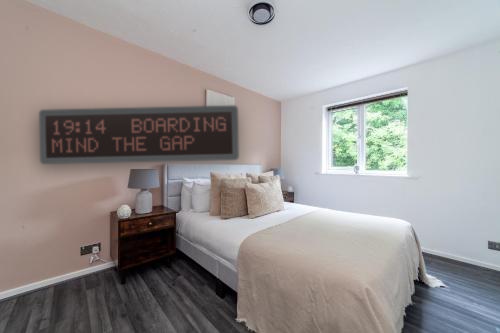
19:14
